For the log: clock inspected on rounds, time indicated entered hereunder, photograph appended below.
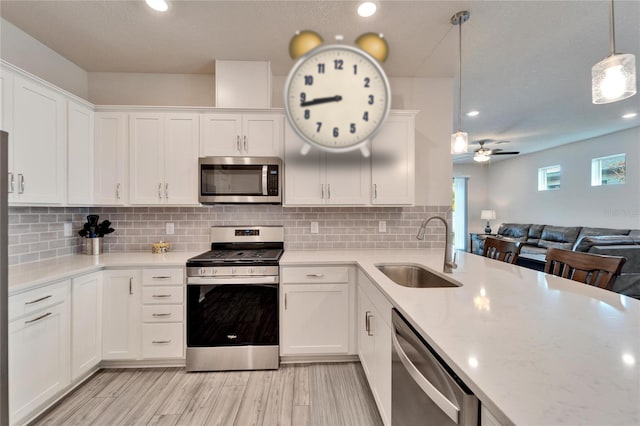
8:43
